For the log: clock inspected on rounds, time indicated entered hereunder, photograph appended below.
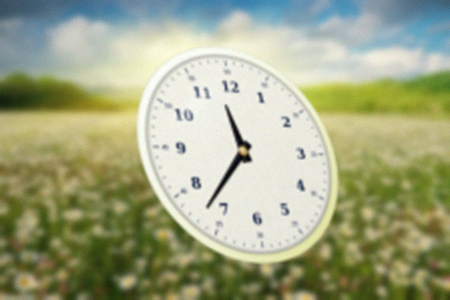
11:37
